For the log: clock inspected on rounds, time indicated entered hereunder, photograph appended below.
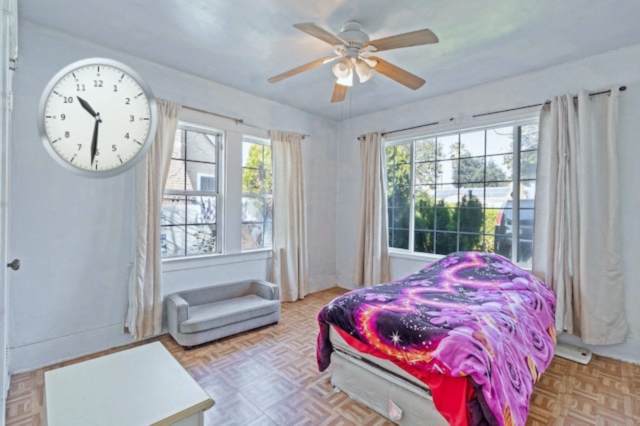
10:31
